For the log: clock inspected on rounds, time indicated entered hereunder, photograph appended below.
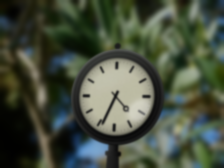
4:34
